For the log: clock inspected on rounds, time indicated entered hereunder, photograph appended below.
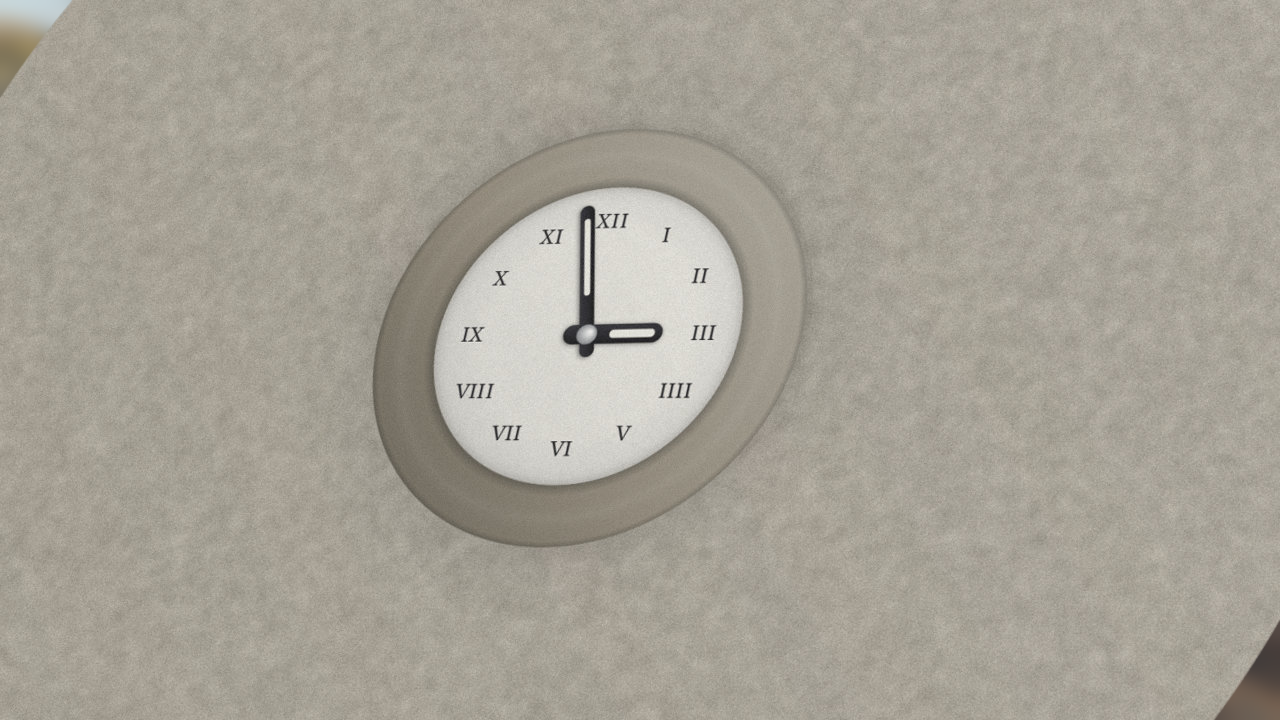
2:58
